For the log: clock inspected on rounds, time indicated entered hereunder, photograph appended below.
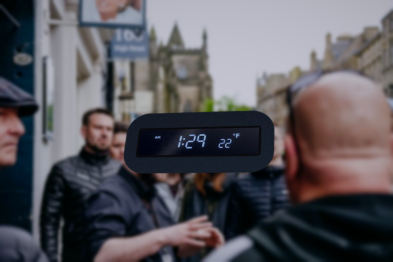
1:29
